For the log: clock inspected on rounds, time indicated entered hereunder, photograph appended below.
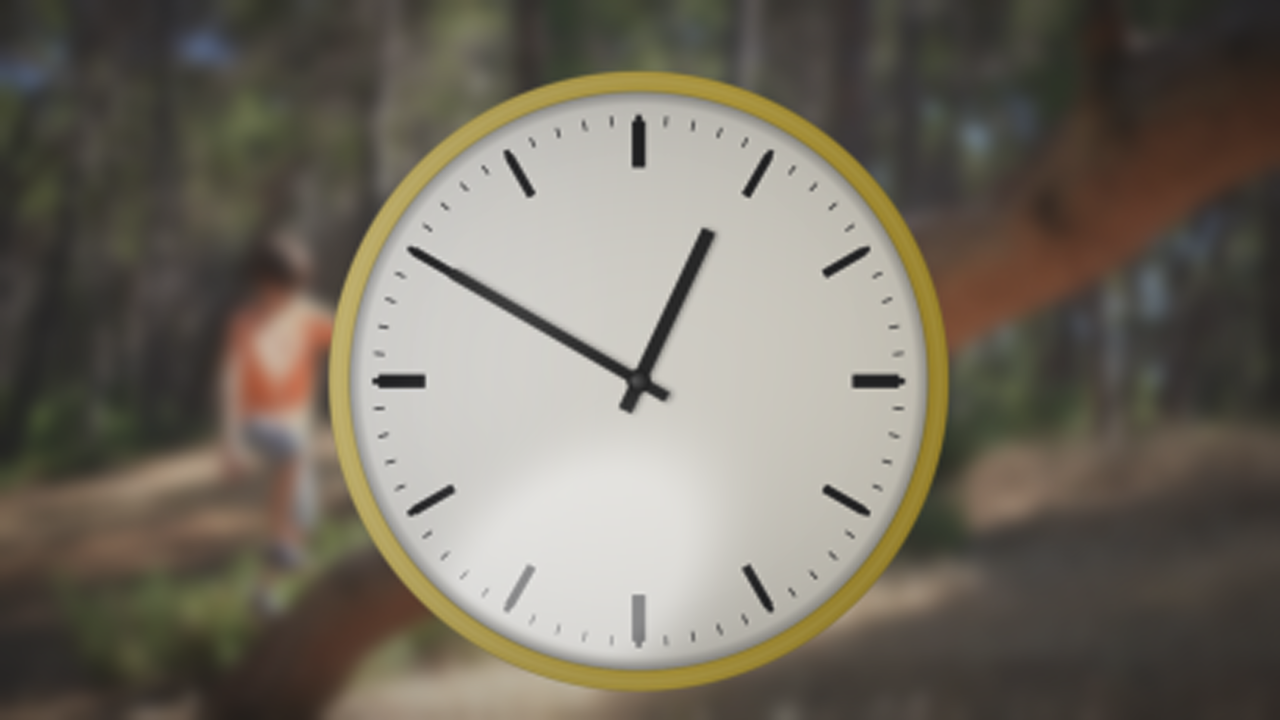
12:50
